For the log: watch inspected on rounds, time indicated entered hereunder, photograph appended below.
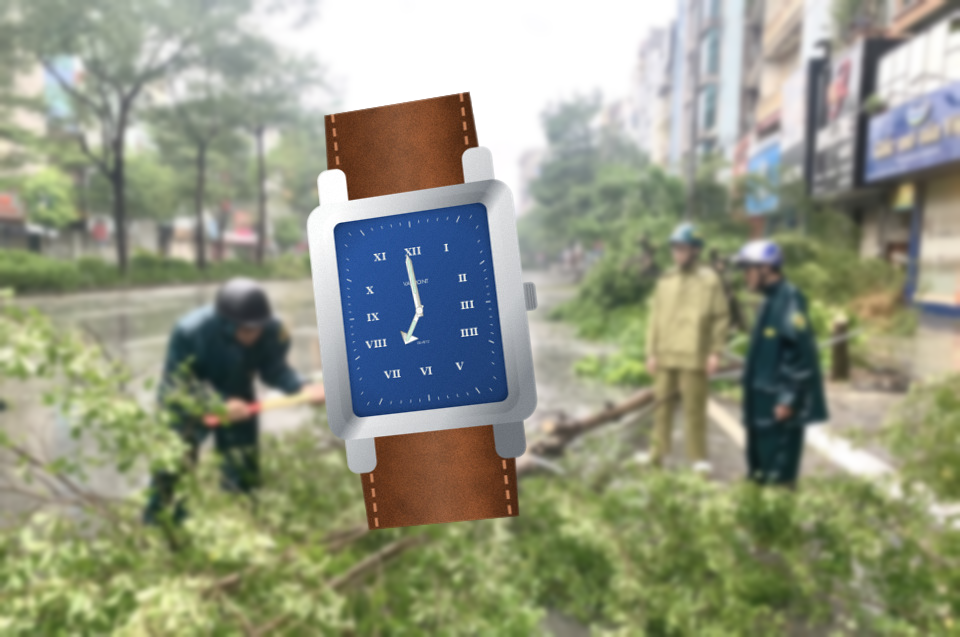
6:59
